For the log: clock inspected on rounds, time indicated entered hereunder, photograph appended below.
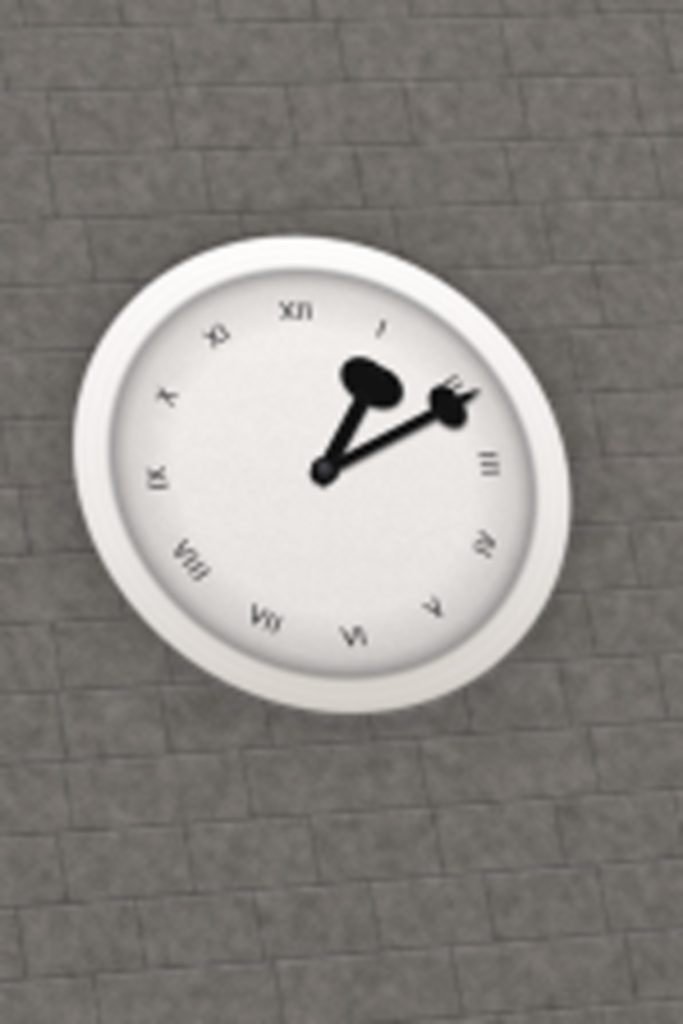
1:11
